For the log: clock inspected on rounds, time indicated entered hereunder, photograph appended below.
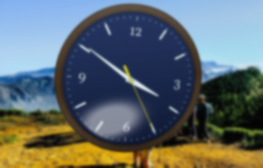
3:50:25
